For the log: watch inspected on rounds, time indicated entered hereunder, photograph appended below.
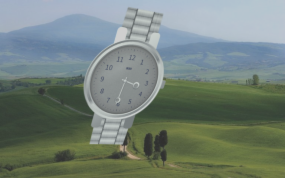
3:31
